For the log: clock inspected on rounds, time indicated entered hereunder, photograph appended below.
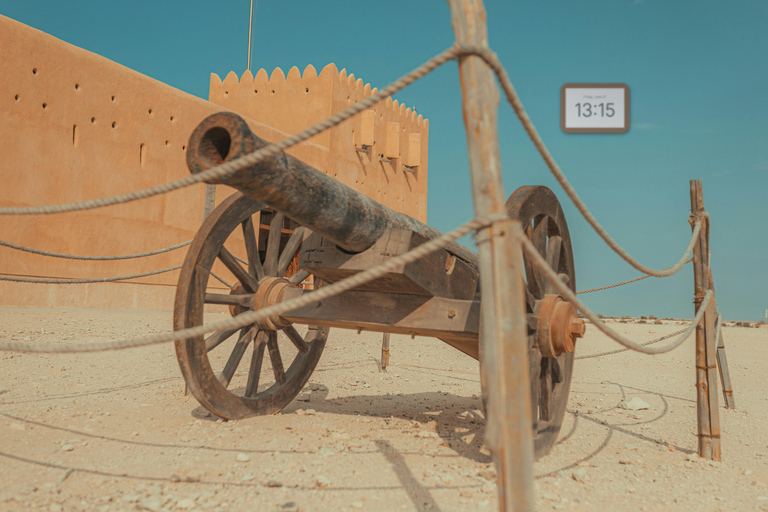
13:15
